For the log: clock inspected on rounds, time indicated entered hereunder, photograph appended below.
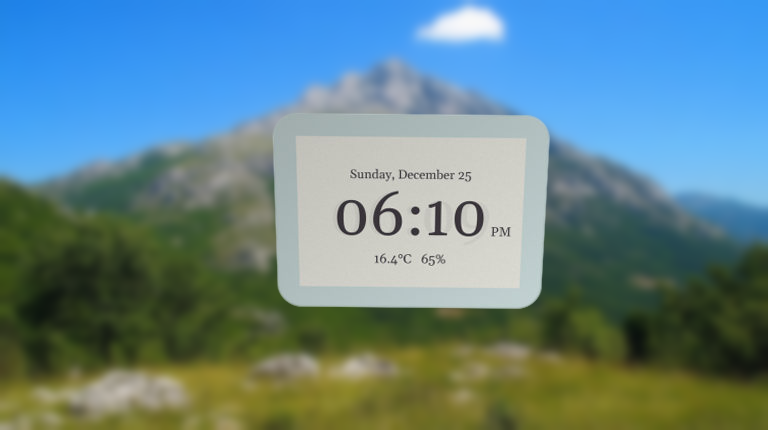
6:10
